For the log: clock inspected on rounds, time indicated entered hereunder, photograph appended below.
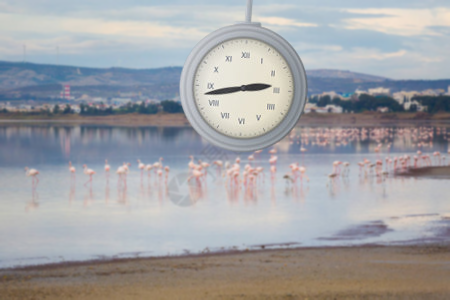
2:43
